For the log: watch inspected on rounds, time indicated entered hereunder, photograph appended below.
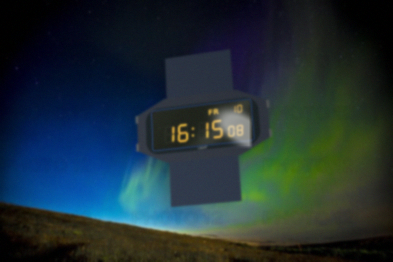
16:15:08
